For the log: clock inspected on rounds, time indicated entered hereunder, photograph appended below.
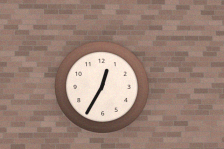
12:35
